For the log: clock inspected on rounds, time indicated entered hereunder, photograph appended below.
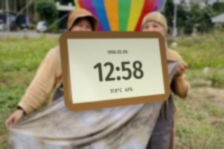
12:58
